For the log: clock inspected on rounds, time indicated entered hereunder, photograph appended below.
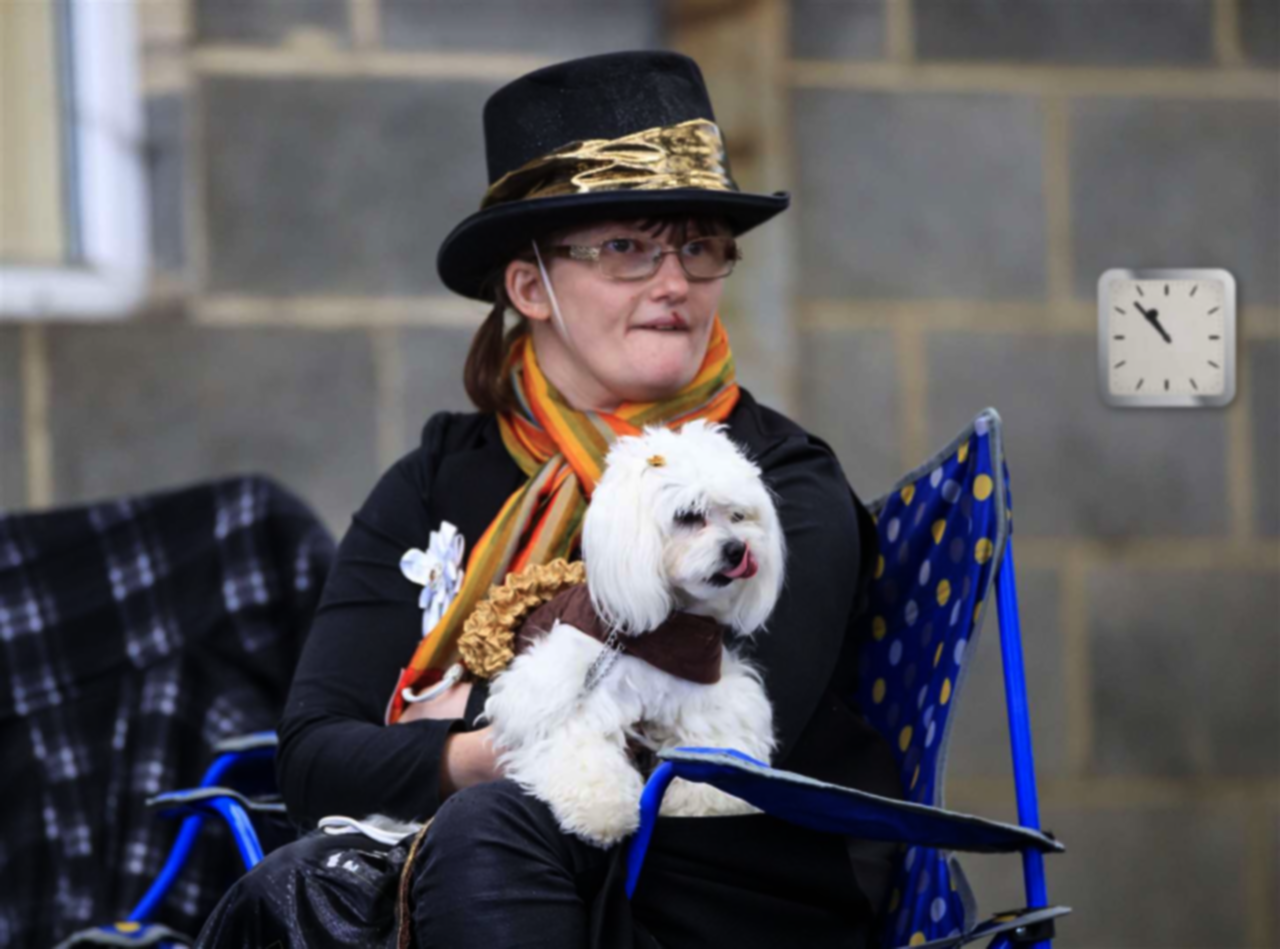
10:53
